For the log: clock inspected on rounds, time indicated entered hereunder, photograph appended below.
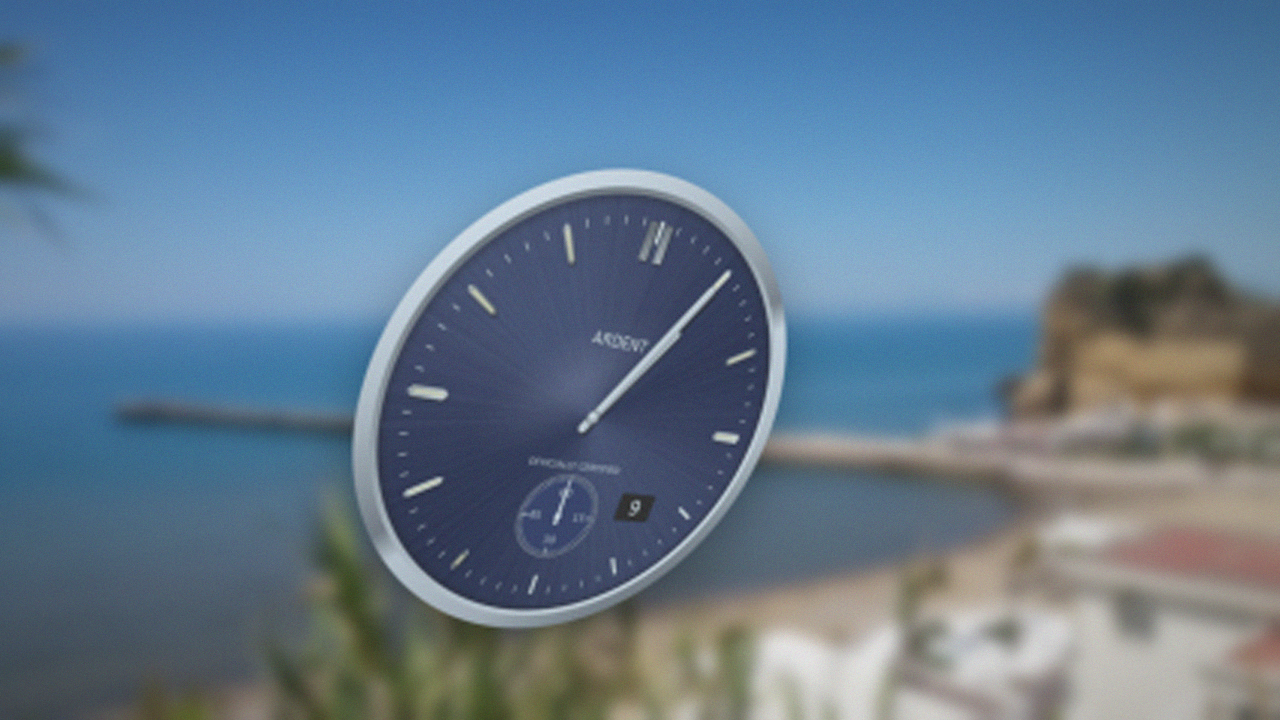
1:05
